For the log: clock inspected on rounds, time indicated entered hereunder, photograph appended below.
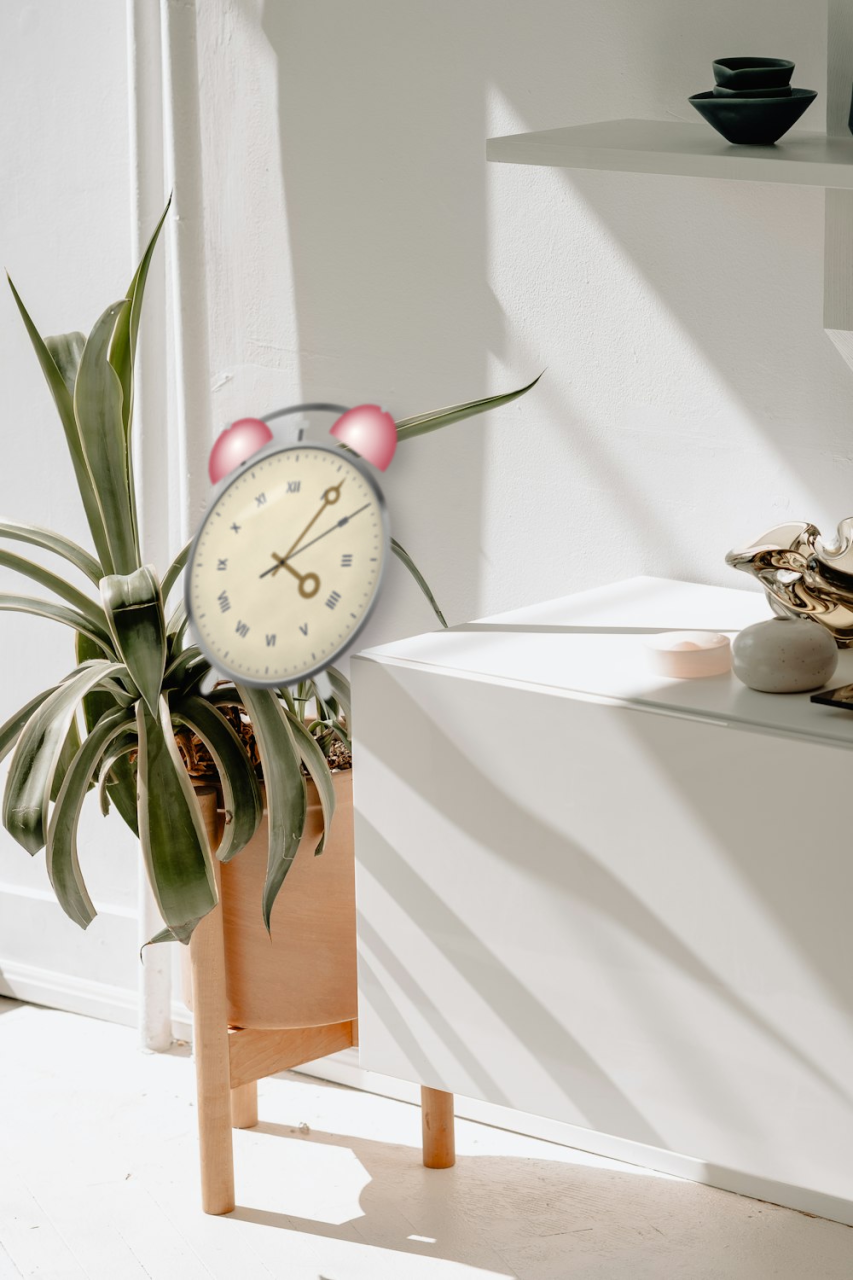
4:06:10
